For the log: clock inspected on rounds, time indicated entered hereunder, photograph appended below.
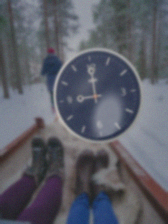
9:00
